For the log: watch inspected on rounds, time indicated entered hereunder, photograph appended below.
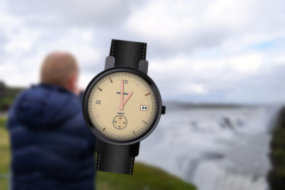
12:59
